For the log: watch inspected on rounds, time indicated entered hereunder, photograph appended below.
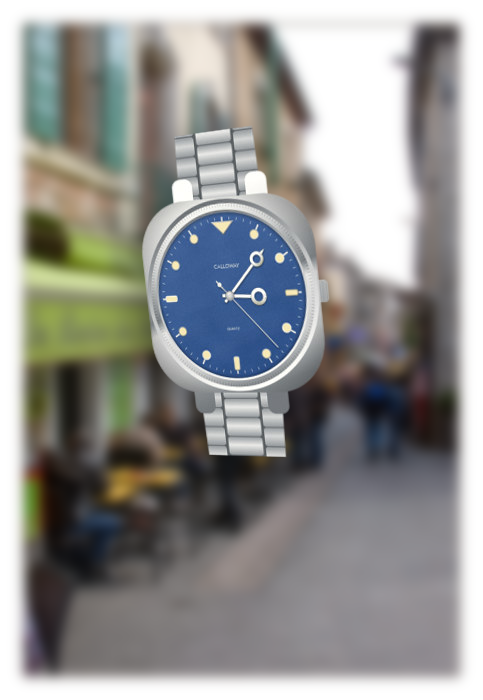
3:07:23
